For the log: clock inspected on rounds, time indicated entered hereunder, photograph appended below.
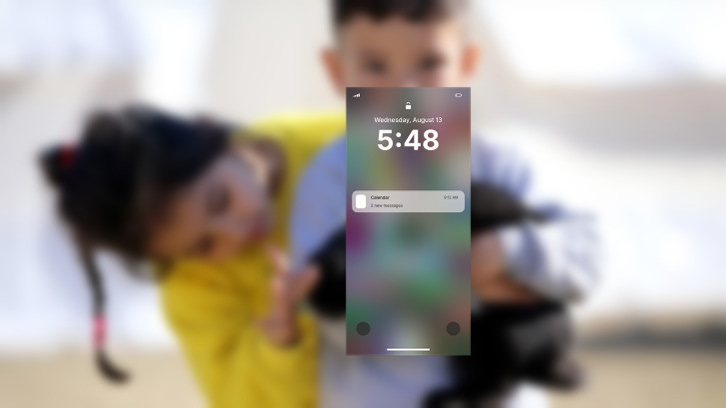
5:48
